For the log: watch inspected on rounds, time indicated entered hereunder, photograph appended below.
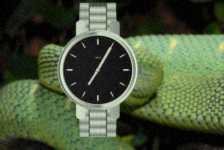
7:05
